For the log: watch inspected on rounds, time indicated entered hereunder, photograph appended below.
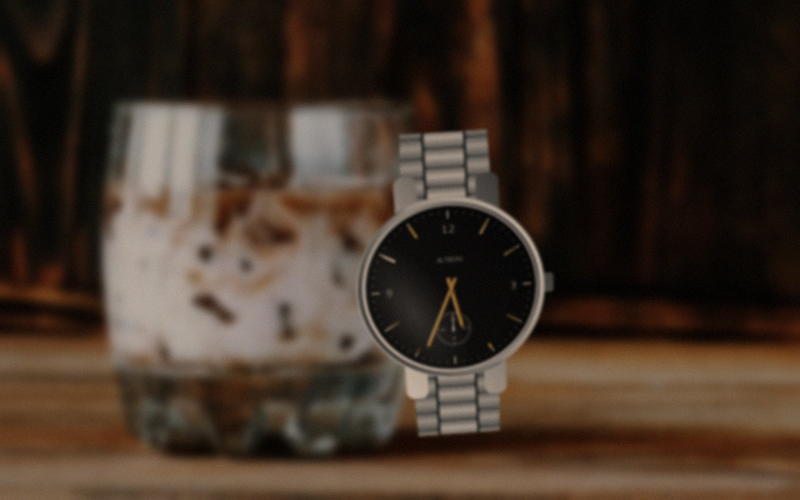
5:34
